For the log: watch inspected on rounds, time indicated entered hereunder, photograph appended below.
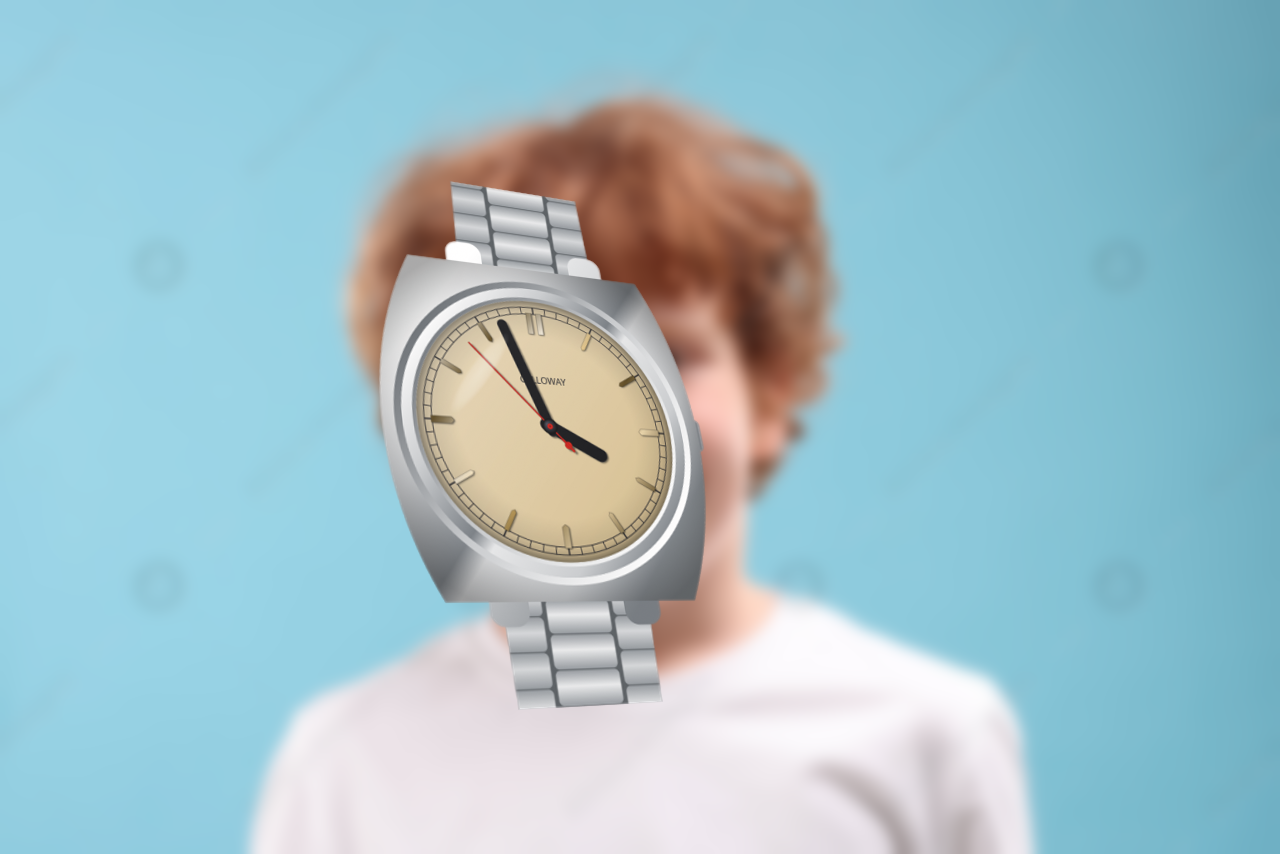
3:56:53
